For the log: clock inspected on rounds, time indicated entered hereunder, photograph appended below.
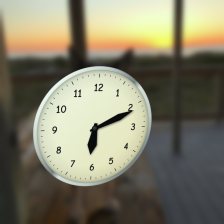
6:11
